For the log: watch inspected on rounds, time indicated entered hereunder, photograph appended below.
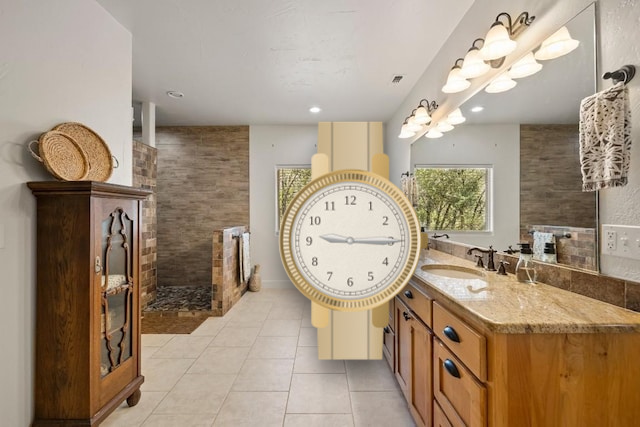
9:15
